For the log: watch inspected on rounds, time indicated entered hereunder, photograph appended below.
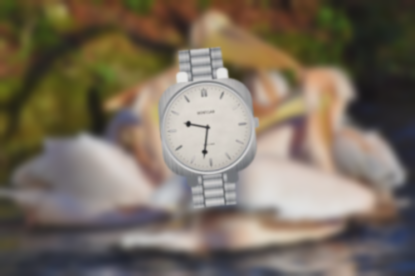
9:32
